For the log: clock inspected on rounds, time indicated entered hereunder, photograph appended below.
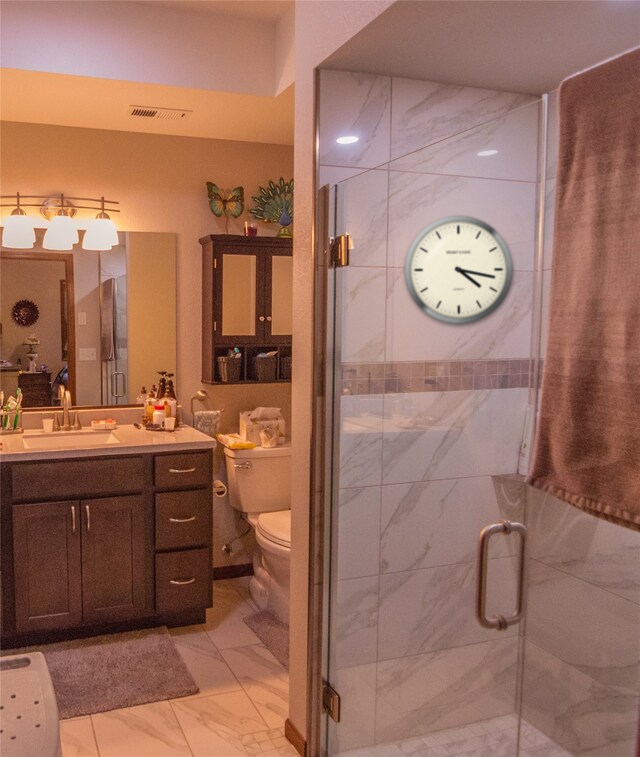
4:17
